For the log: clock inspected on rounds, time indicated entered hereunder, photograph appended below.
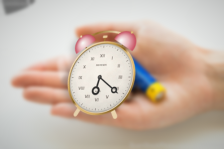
6:21
